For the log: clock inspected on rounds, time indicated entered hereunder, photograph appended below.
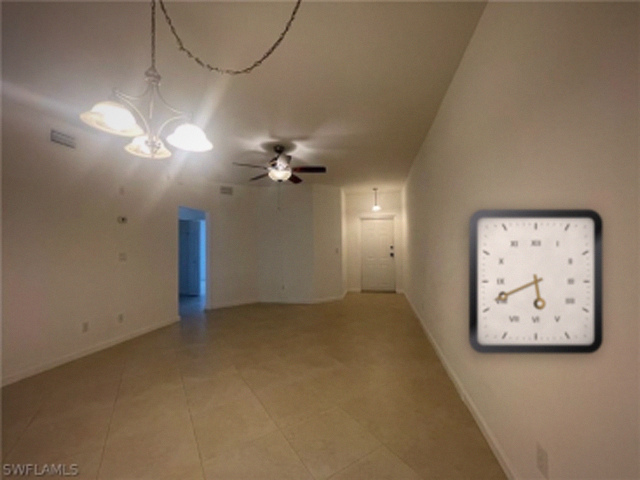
5:41
